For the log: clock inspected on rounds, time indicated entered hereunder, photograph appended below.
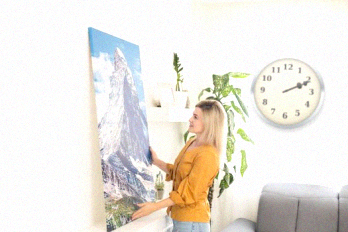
2:11
